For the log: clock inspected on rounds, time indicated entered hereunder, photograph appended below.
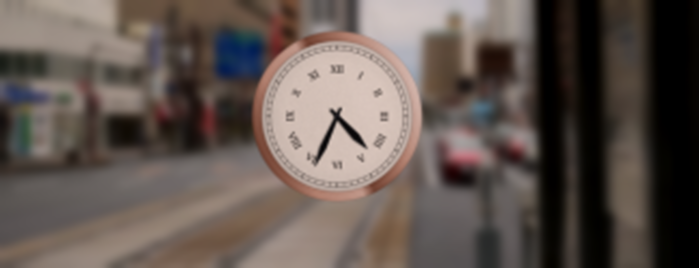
4:34
